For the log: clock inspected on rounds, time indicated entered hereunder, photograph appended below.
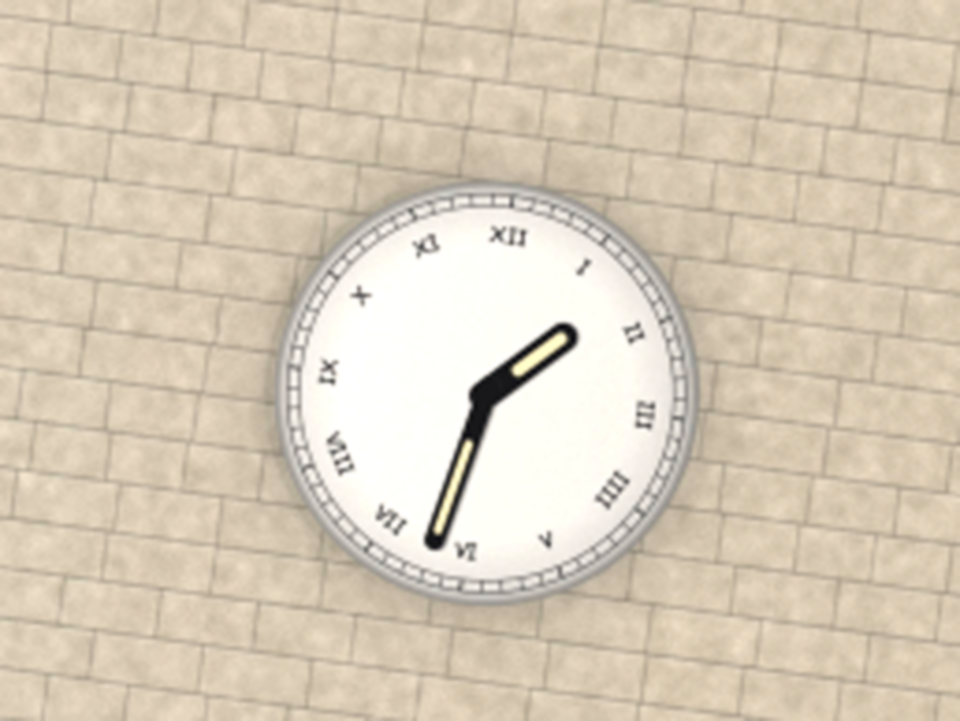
1:32
